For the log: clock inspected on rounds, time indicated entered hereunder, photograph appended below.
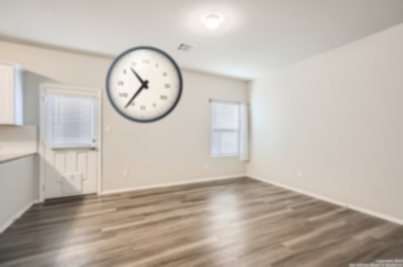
10:36
